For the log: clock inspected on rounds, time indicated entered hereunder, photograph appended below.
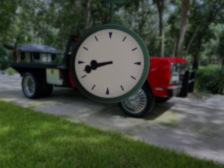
8:42
